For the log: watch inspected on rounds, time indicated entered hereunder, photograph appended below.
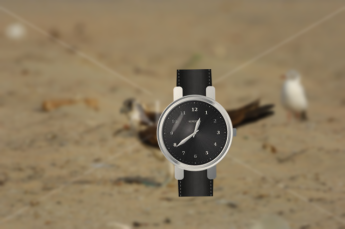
12:39
